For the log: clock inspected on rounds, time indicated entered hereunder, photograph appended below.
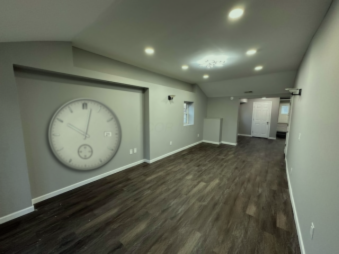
10:02
